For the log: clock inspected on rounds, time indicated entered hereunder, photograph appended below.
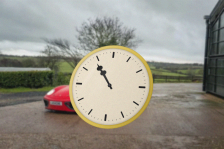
10:54
